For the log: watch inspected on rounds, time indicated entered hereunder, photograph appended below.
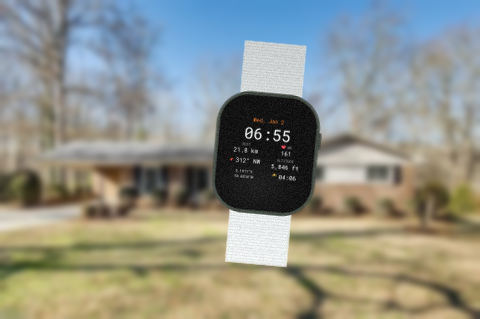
6:55
